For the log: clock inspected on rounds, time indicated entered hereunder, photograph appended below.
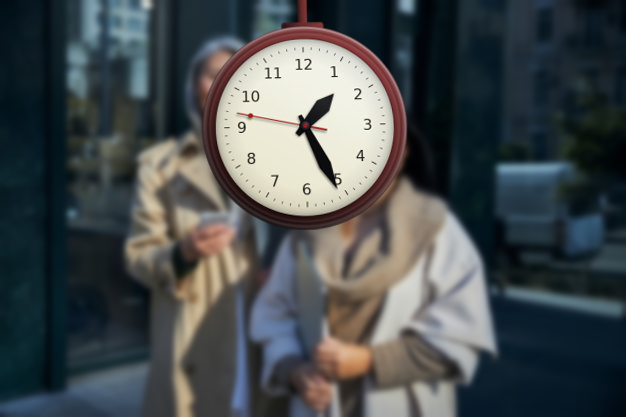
1:25:47
